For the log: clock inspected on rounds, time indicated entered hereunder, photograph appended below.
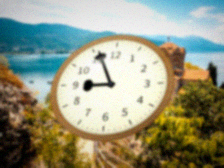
8:56
